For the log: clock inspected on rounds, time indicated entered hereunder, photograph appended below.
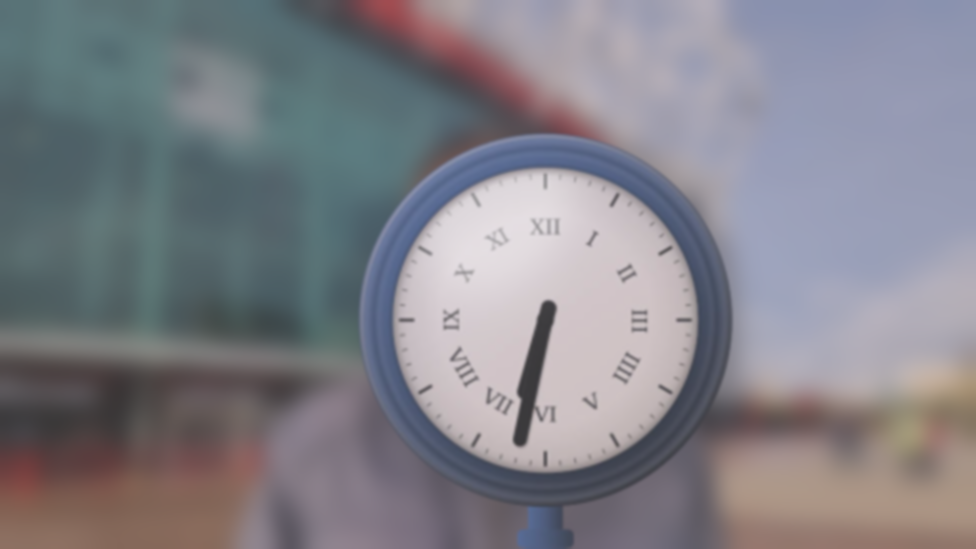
6:32
